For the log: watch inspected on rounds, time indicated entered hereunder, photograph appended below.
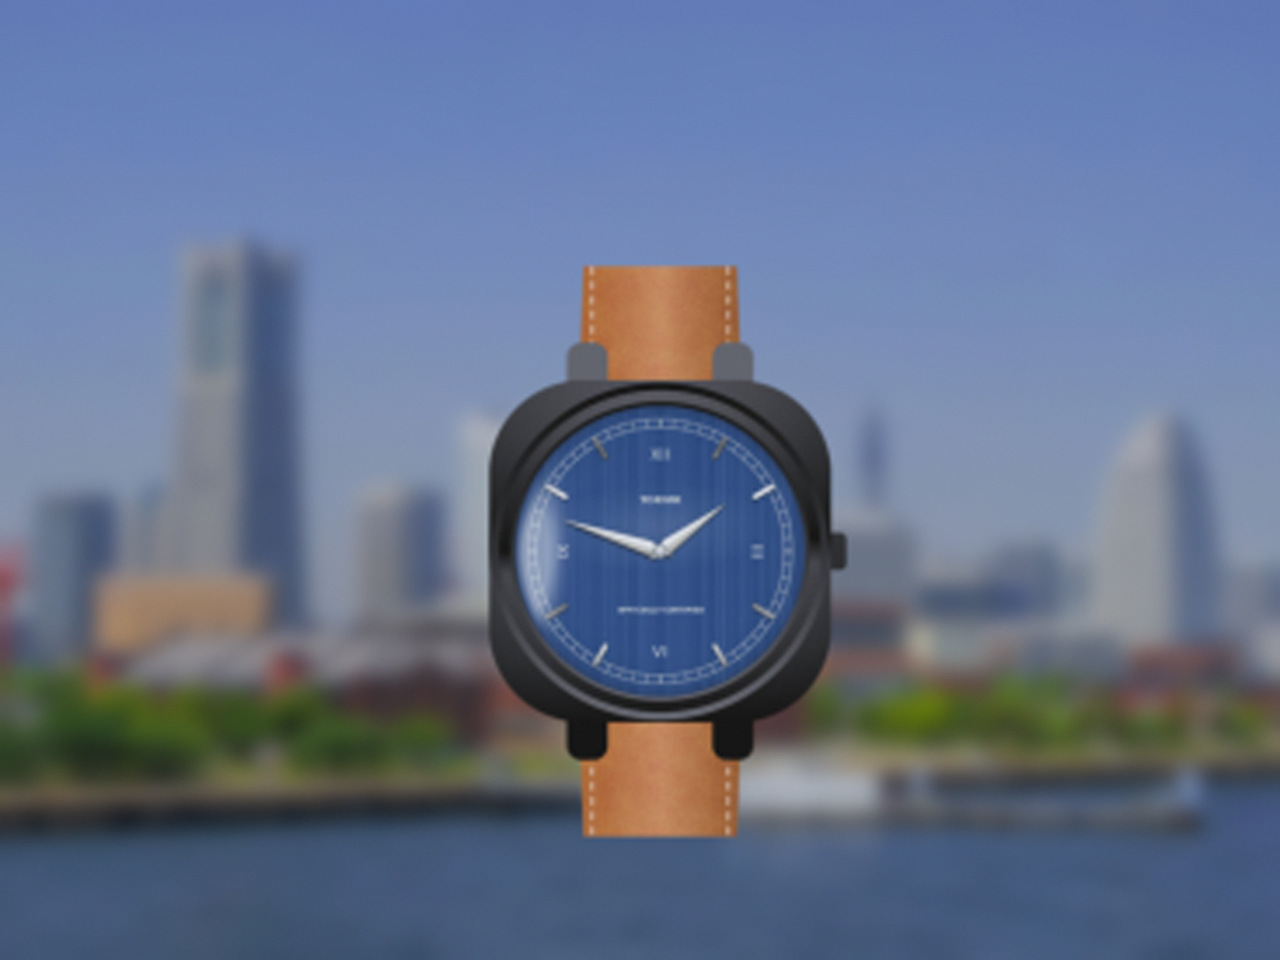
1:48
